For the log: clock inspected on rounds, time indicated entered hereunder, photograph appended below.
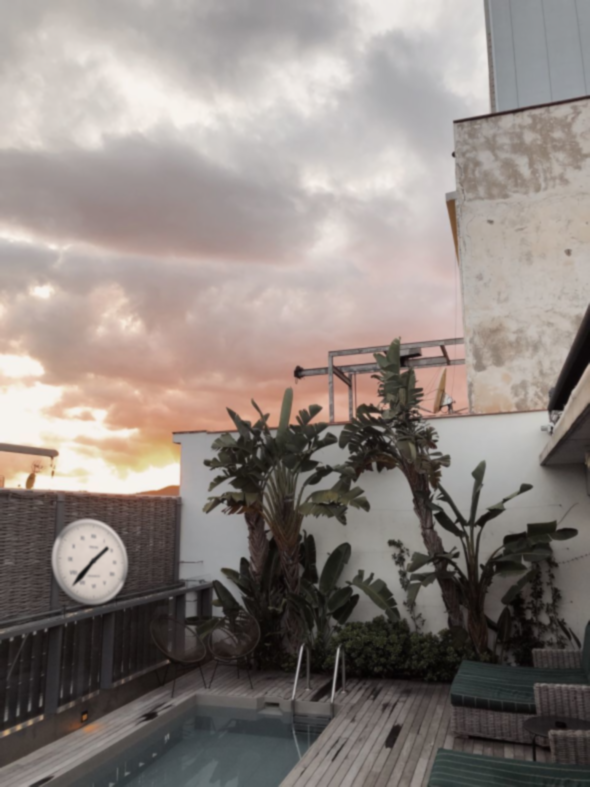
1:37
